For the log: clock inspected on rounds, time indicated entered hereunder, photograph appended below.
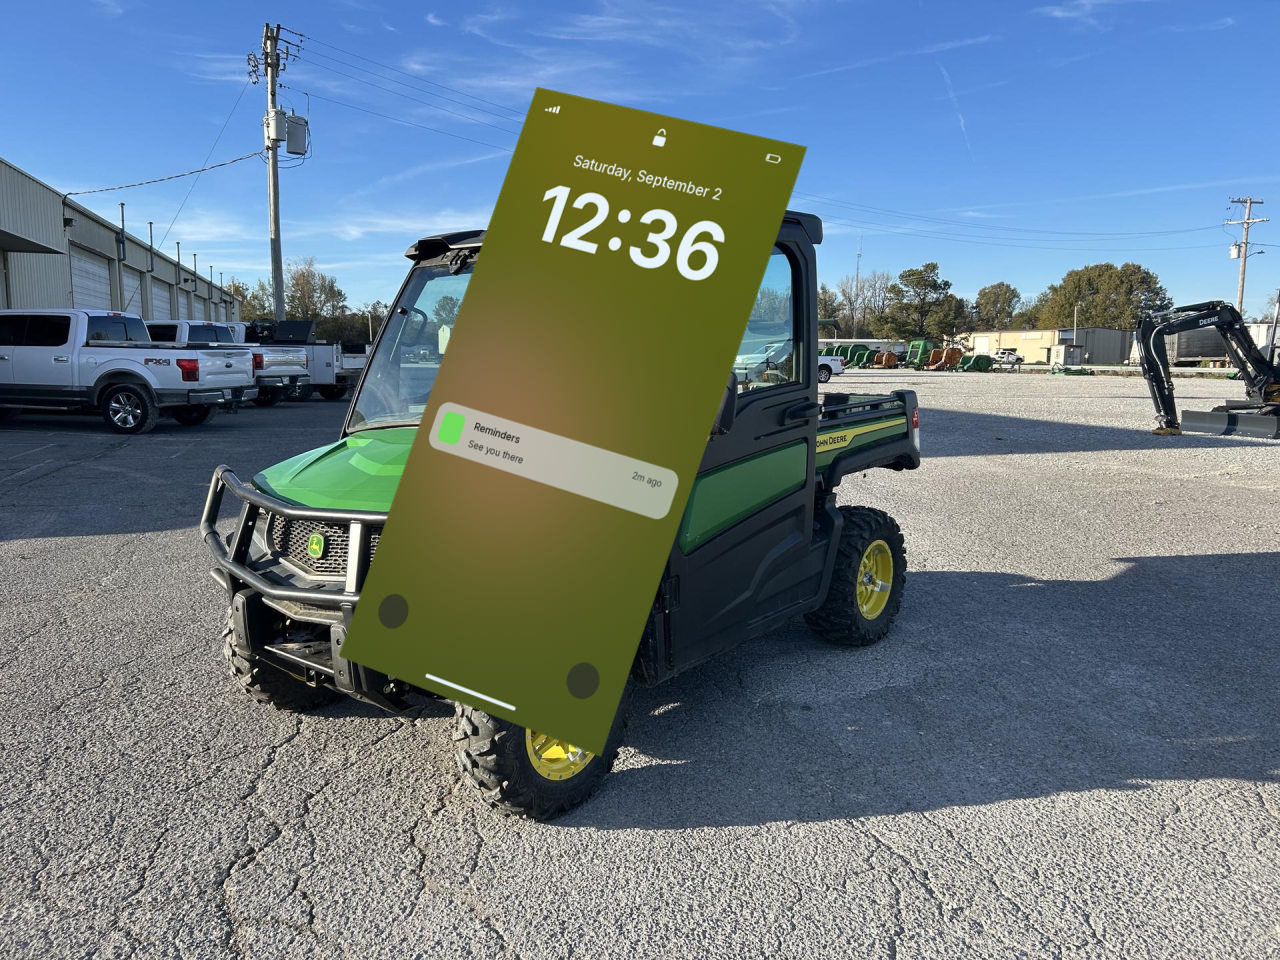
12:36
